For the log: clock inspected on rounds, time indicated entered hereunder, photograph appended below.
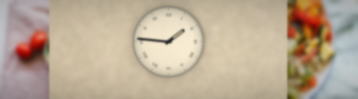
1:46
